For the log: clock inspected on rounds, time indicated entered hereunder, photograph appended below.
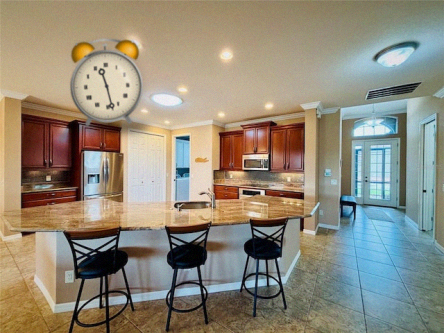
11:28
